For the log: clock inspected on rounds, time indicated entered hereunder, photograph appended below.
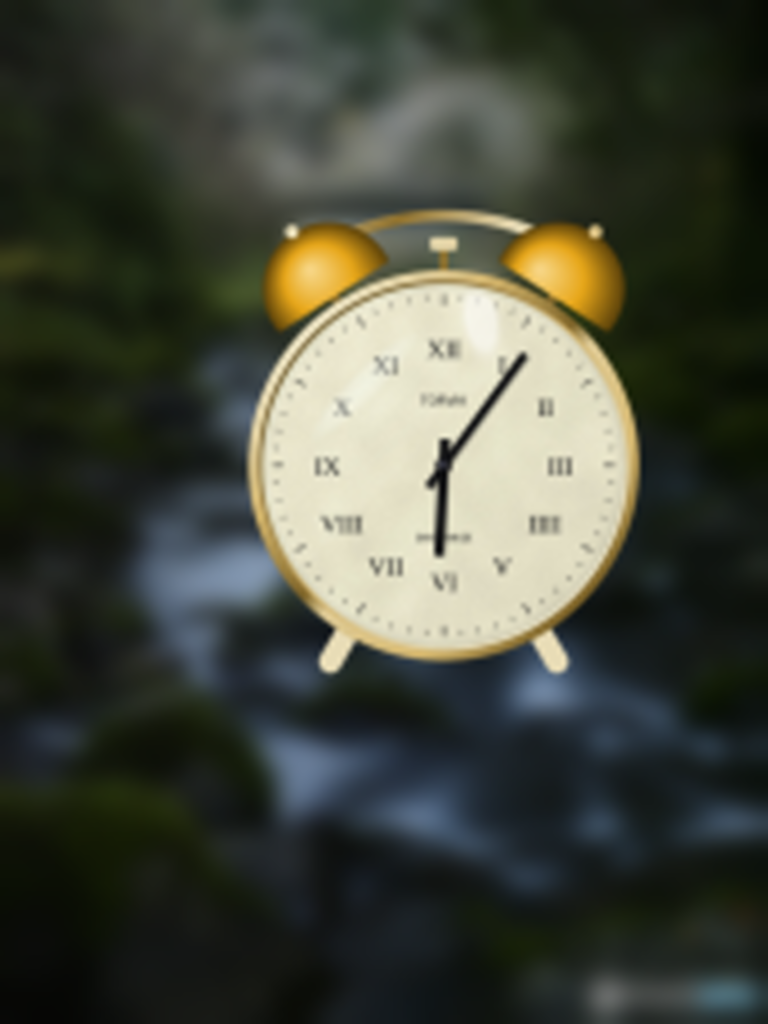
6:06
